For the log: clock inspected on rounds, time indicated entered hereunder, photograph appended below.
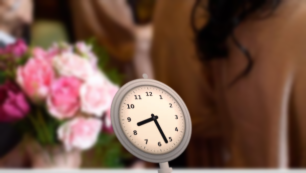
8:27
